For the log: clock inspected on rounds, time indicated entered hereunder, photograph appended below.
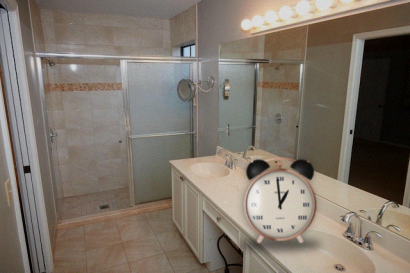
12:59
